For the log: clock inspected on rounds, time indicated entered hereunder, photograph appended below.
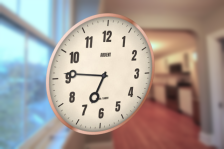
6:46
